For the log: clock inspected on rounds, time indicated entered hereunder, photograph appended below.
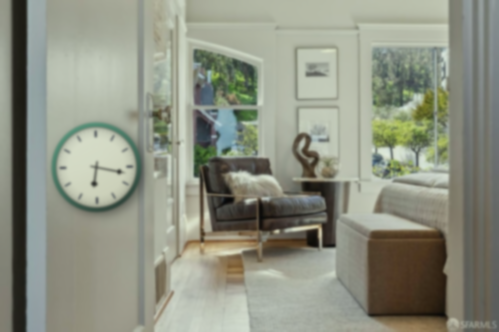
6:17
